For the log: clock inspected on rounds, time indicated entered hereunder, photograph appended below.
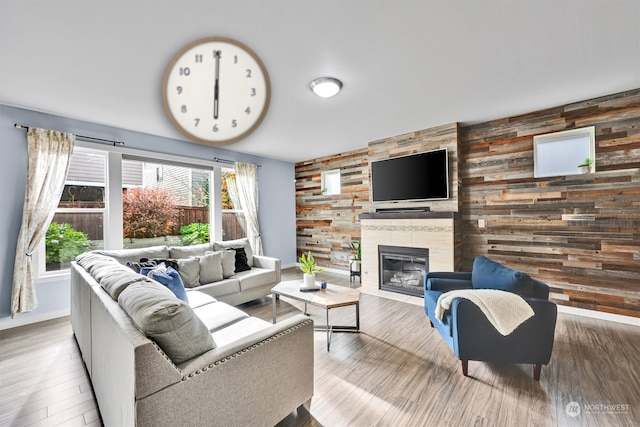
6:00
